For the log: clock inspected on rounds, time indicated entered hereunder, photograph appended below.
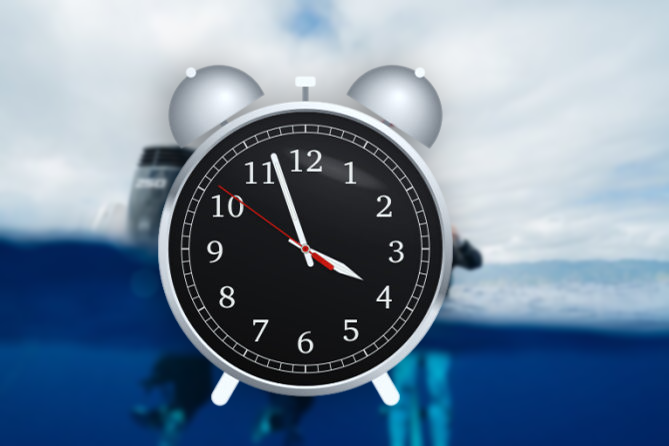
3:56:51
